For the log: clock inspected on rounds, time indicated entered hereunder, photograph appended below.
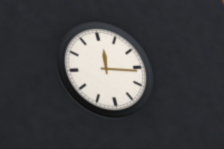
12:16
